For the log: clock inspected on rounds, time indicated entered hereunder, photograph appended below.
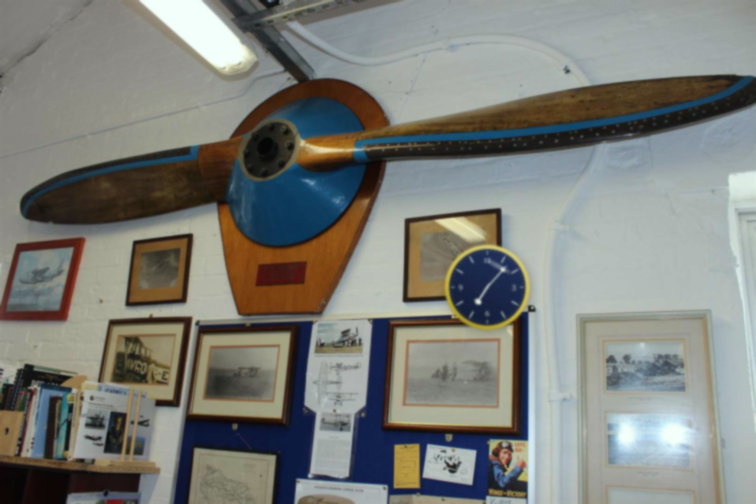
7:07
